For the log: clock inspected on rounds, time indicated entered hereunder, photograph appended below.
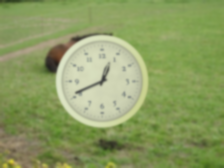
12:41
